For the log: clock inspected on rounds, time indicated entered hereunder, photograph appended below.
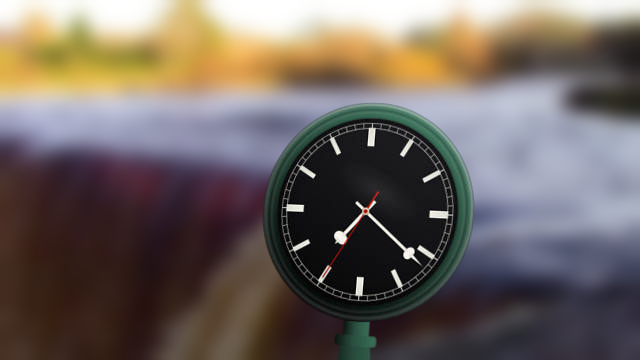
7:21:35
